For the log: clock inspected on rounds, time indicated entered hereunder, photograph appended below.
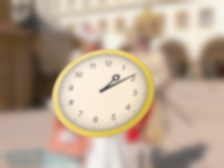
1:09
